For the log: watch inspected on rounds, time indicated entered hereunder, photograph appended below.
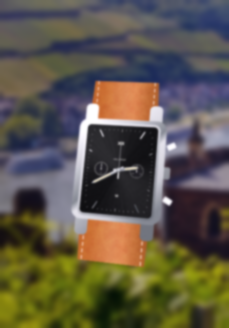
2:40
